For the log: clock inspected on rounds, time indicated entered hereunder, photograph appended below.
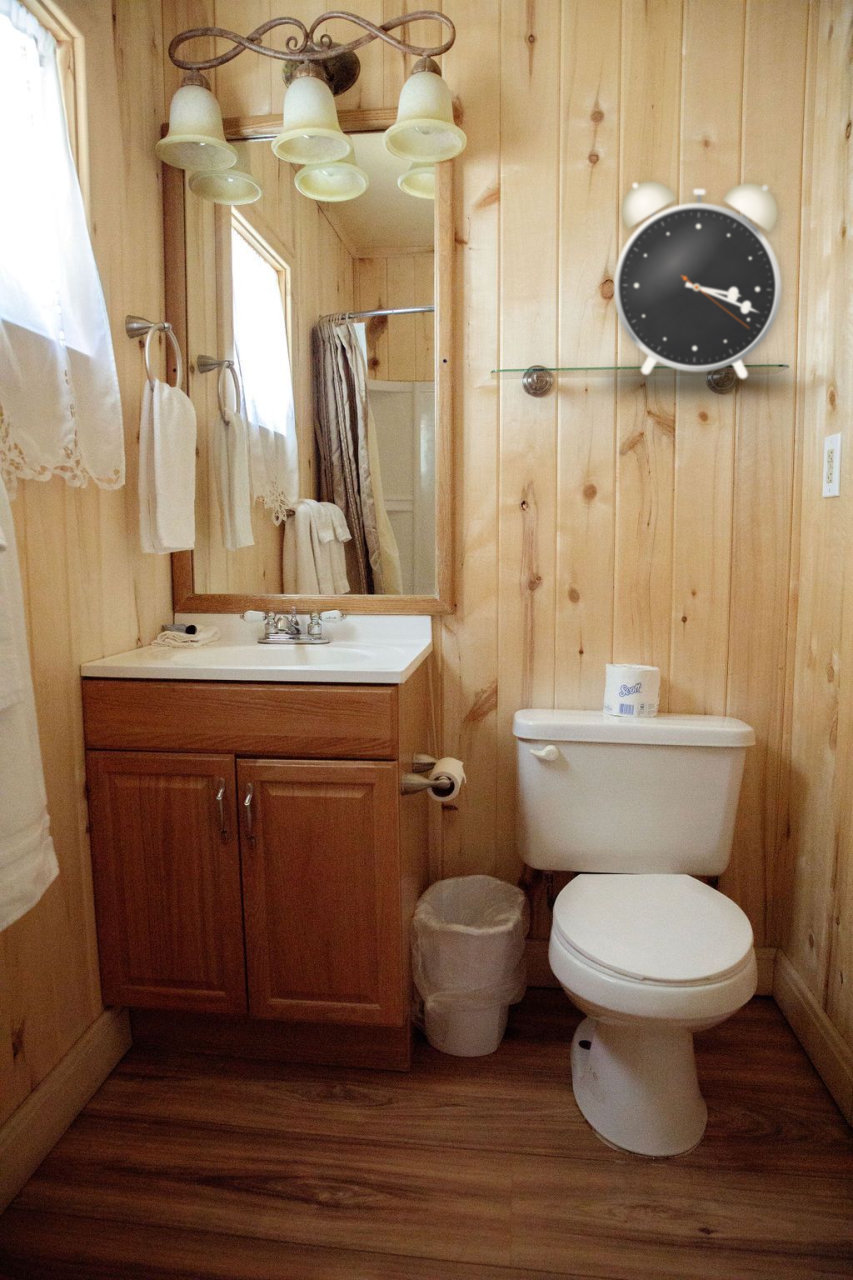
3:18:21
